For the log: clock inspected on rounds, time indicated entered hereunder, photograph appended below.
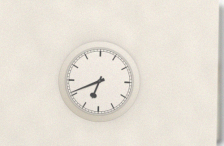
6:41
